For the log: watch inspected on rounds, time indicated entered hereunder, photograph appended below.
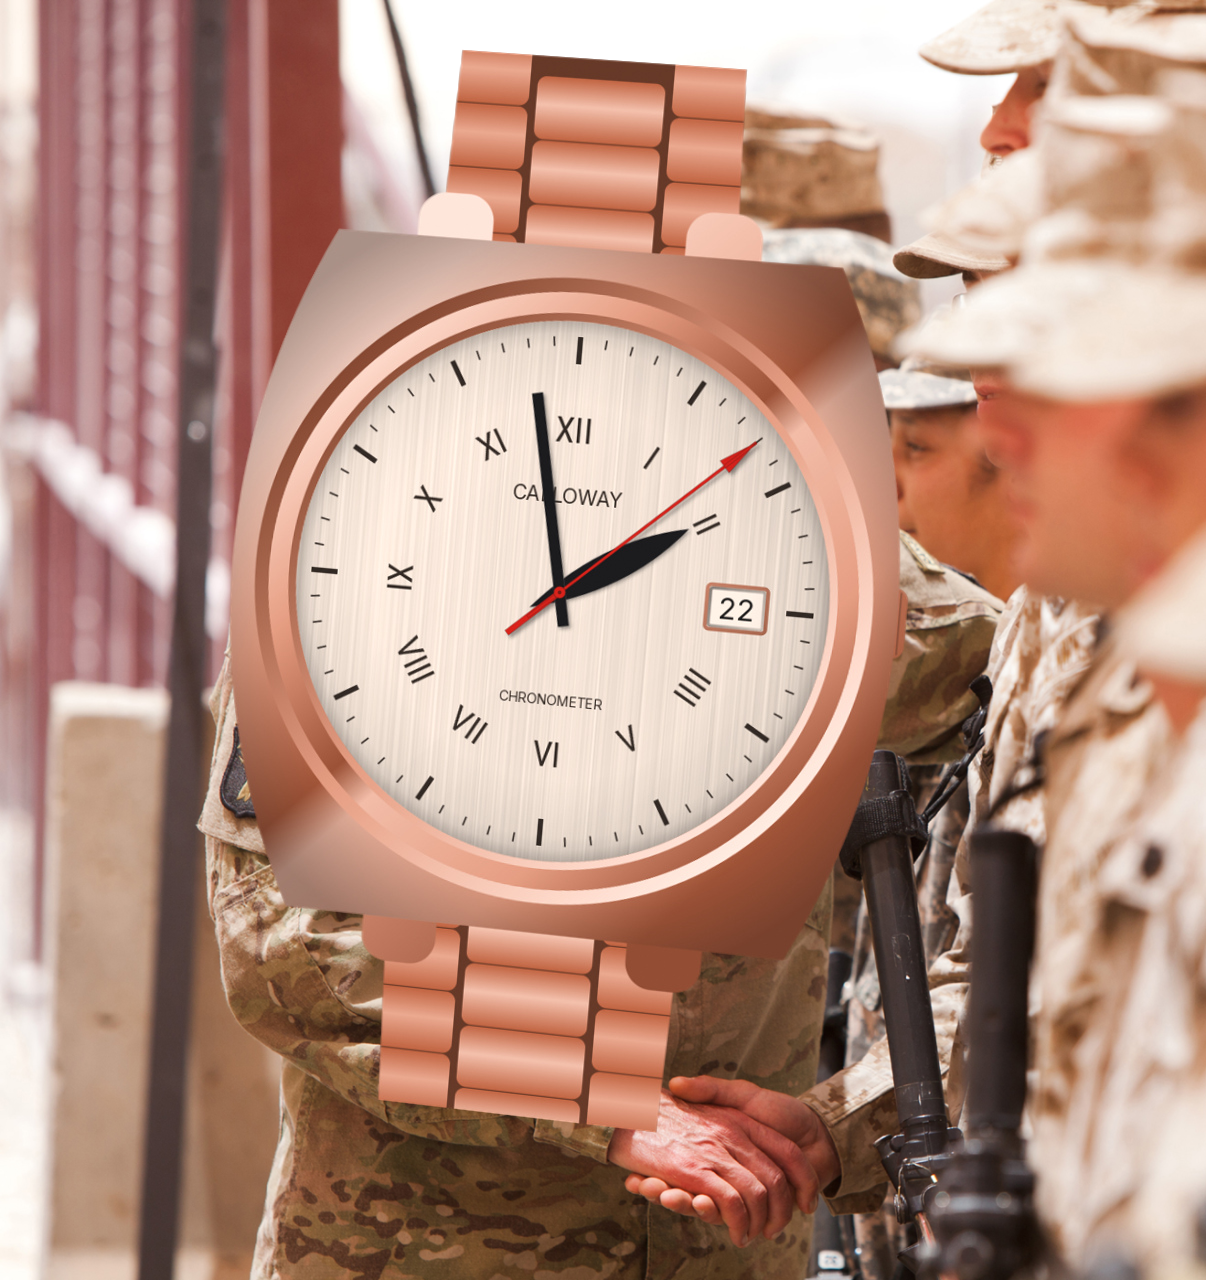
1:58:08
